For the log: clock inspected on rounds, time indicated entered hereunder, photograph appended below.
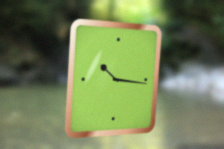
10:16
